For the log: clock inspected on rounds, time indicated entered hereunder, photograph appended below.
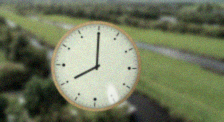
8:00
